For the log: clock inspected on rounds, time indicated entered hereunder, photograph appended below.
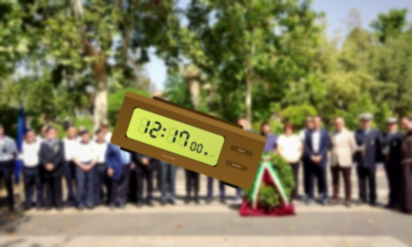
12:17:00
